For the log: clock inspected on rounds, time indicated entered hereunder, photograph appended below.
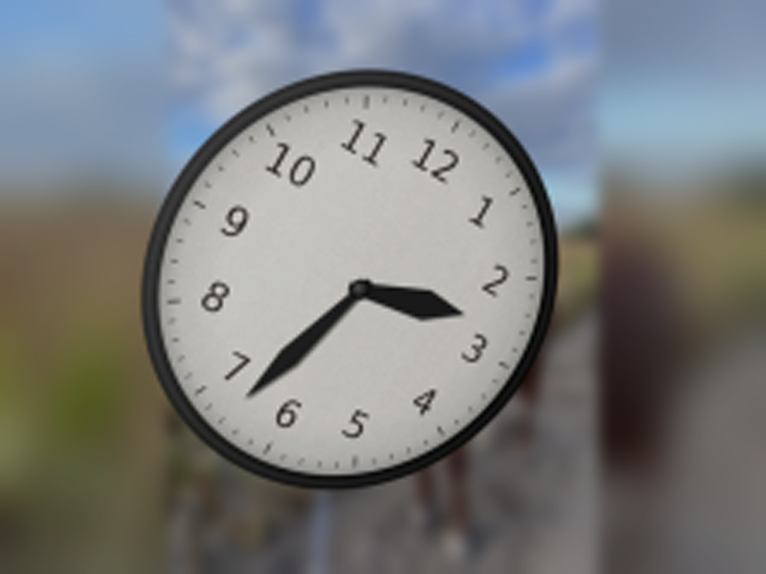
2:33
